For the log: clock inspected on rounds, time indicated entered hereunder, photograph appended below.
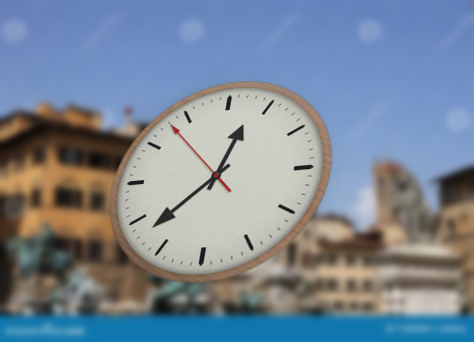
12:37:53
